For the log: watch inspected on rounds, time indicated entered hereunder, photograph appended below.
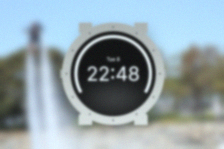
22:48
